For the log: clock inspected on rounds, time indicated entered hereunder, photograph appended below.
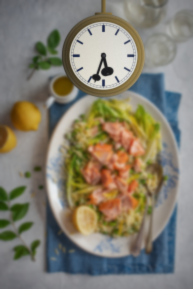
5:33
